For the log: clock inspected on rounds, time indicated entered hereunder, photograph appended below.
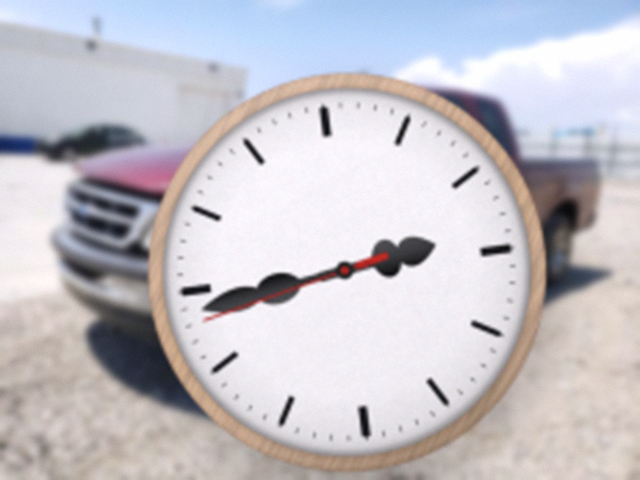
2:43:43
